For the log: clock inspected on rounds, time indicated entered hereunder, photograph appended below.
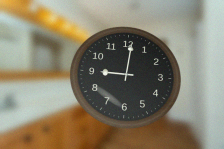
9:01
